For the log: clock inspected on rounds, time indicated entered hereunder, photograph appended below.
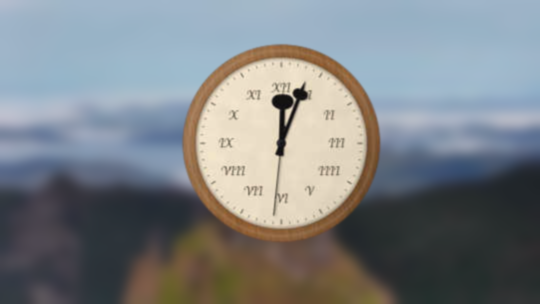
12:03:31
